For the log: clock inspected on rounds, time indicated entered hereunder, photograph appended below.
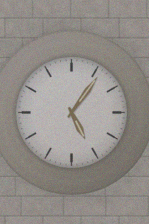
5:06
